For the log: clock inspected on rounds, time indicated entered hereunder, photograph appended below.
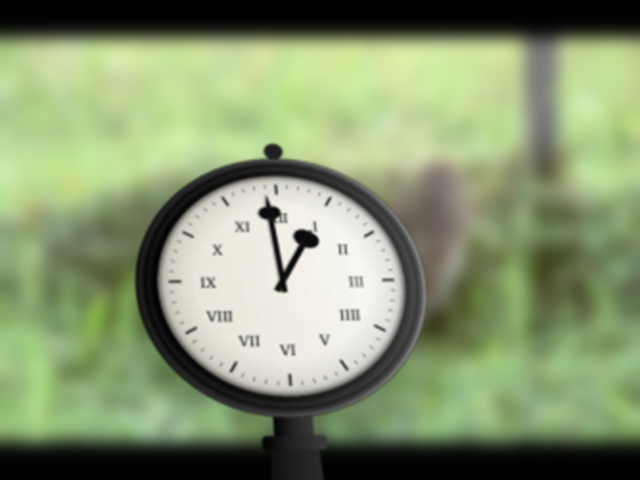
12:59
